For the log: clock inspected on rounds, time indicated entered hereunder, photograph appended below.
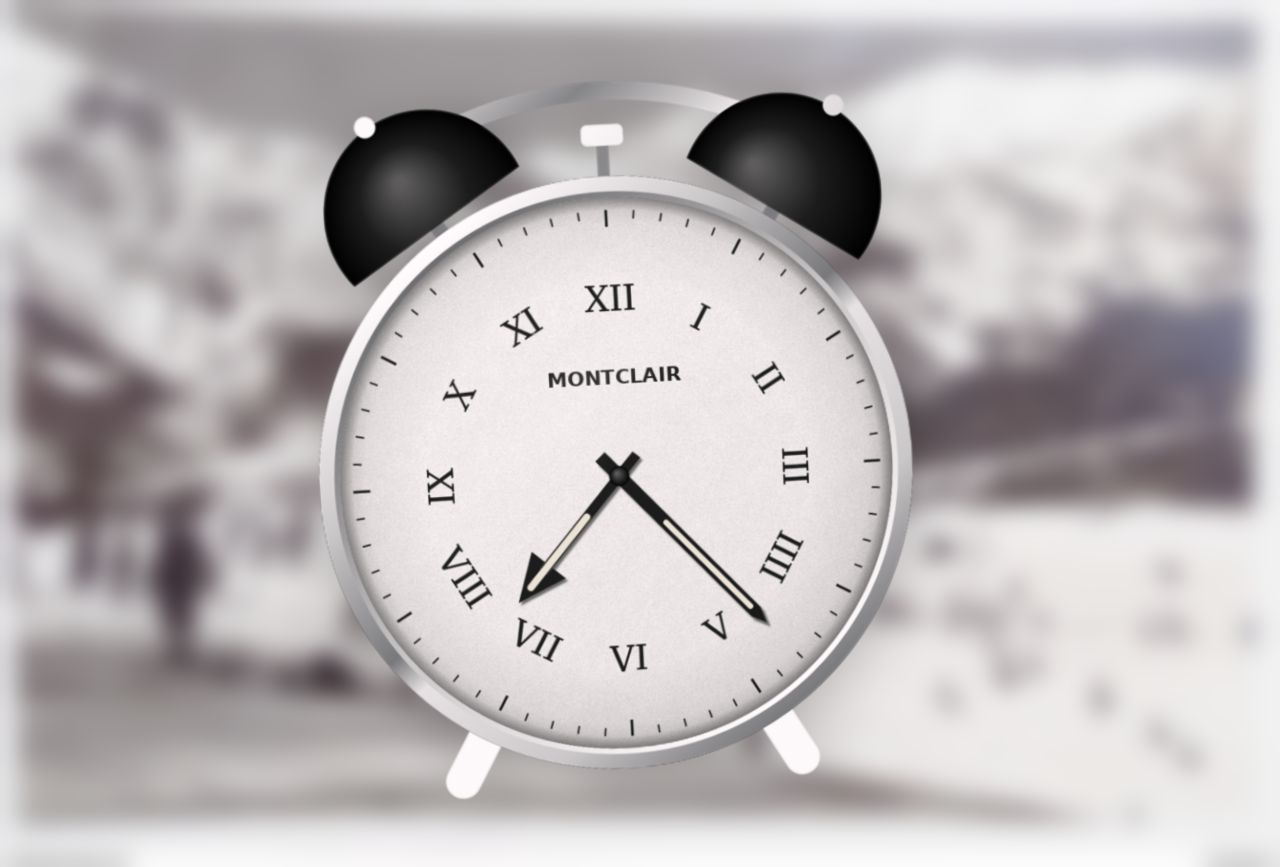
7:23
